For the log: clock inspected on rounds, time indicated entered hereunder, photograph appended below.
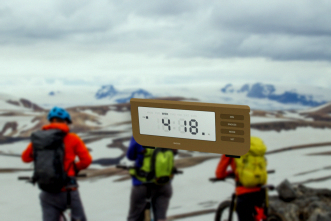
4:18
